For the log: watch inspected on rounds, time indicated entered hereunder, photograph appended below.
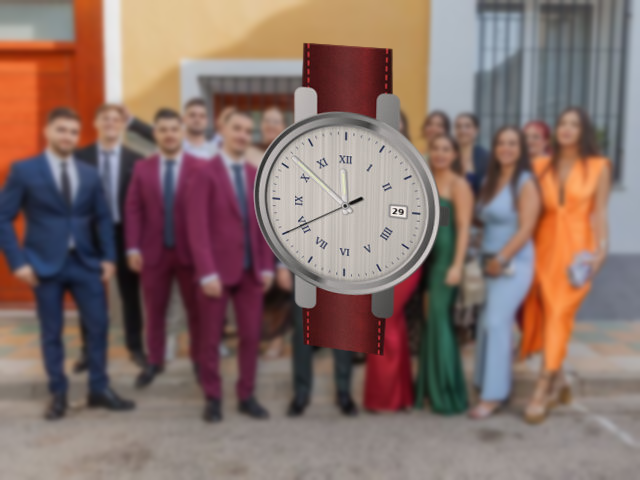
11:51:40
